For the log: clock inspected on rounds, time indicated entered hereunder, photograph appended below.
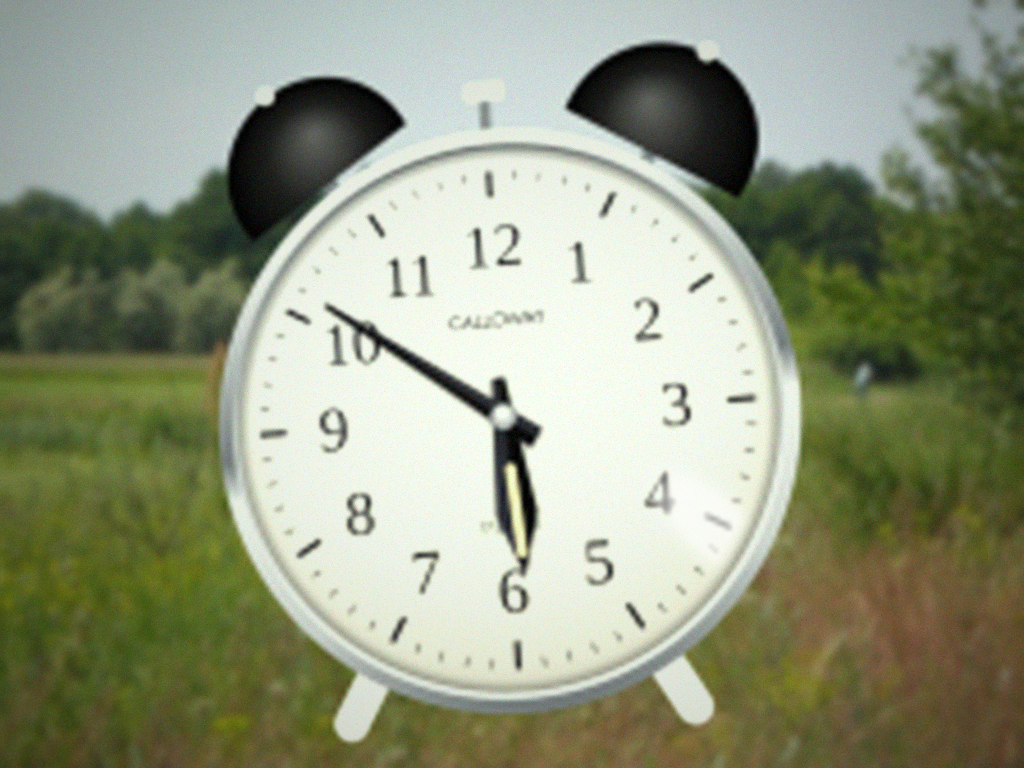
5:51
